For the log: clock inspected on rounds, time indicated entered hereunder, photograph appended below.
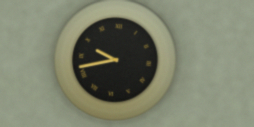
9:42
